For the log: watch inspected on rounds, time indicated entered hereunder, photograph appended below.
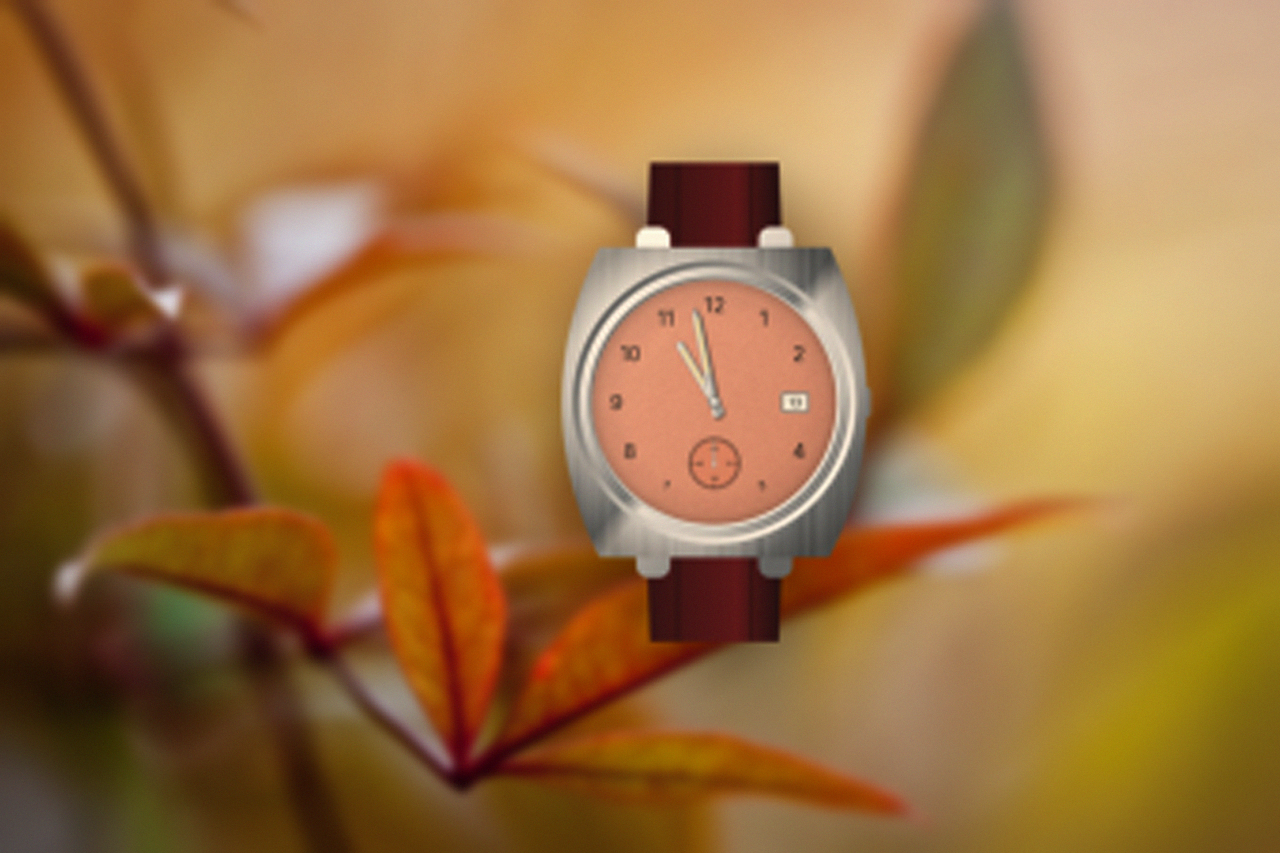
10:58
